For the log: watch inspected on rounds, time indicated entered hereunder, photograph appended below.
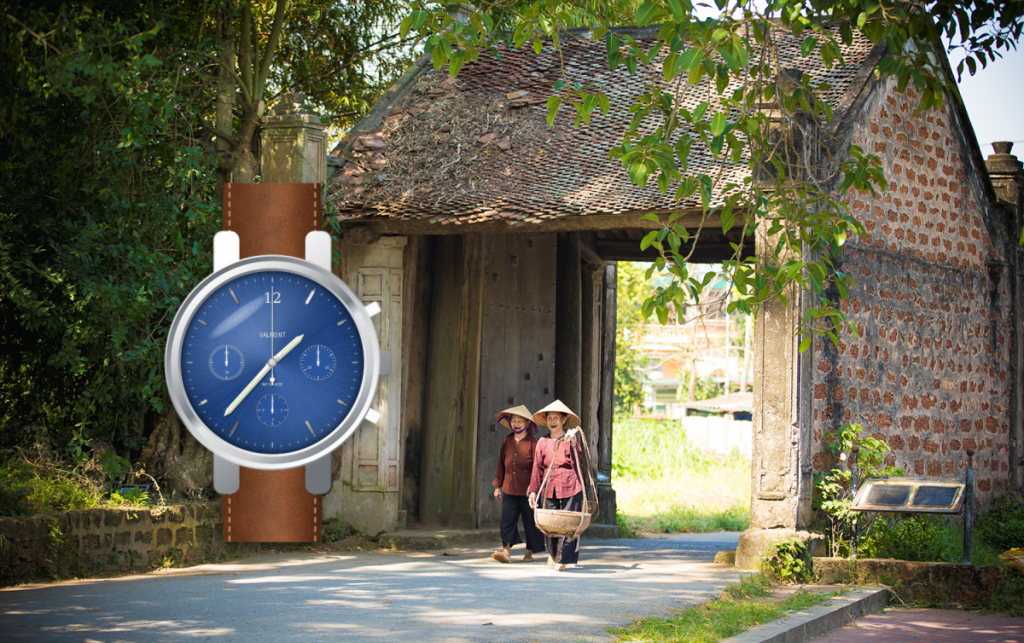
1:37
